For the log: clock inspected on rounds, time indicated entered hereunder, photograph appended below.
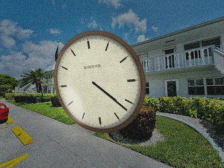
4:22
